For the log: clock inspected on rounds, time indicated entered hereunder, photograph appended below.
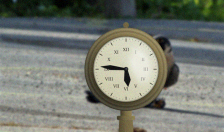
5:46
